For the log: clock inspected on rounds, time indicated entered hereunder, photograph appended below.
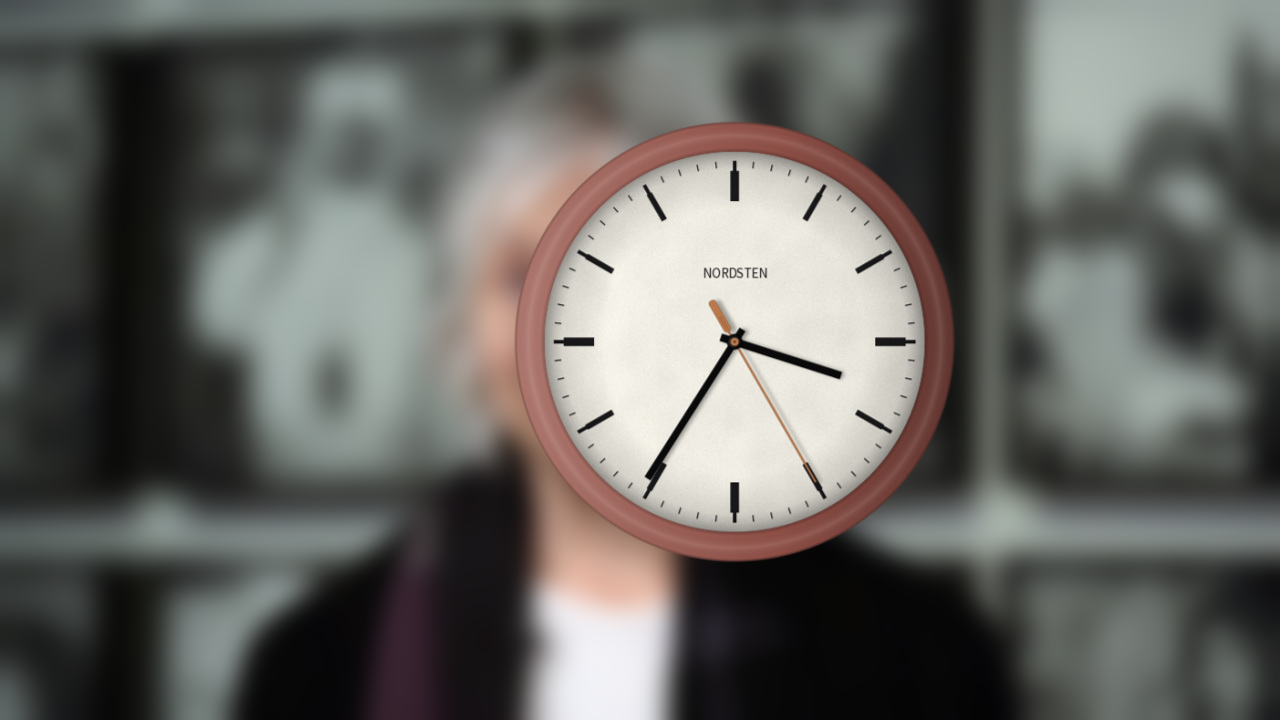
3:35:25
